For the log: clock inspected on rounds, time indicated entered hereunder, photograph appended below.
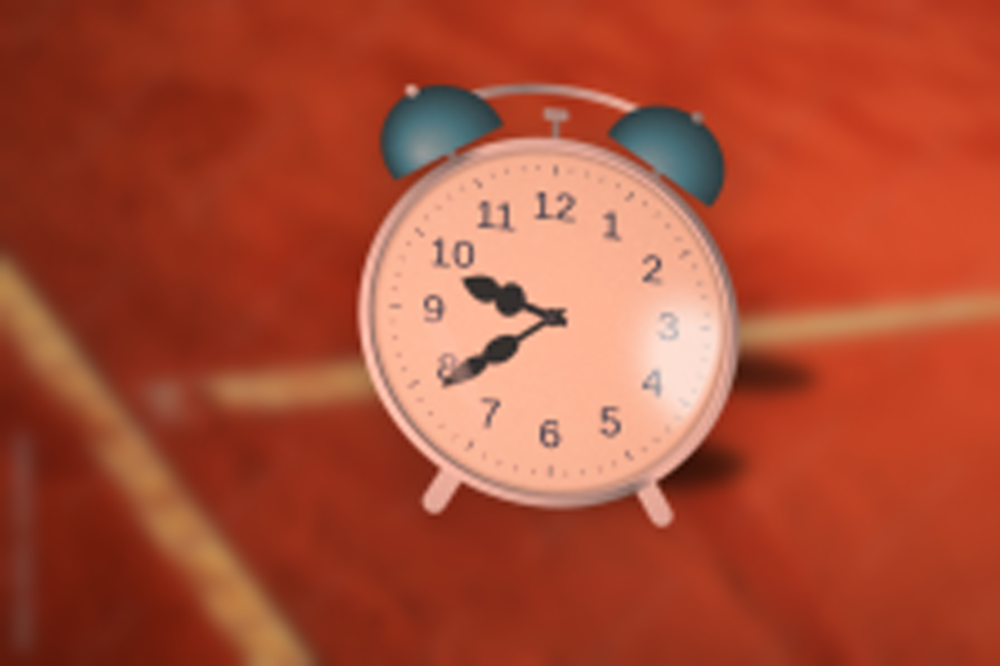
9:39
